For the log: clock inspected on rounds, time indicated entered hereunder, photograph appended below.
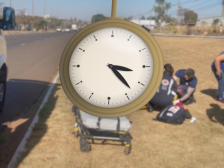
3:23
